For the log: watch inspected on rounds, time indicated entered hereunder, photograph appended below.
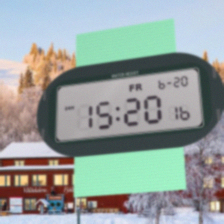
15:20:16
